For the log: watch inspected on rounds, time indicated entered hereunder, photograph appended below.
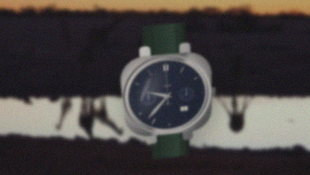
9:37
